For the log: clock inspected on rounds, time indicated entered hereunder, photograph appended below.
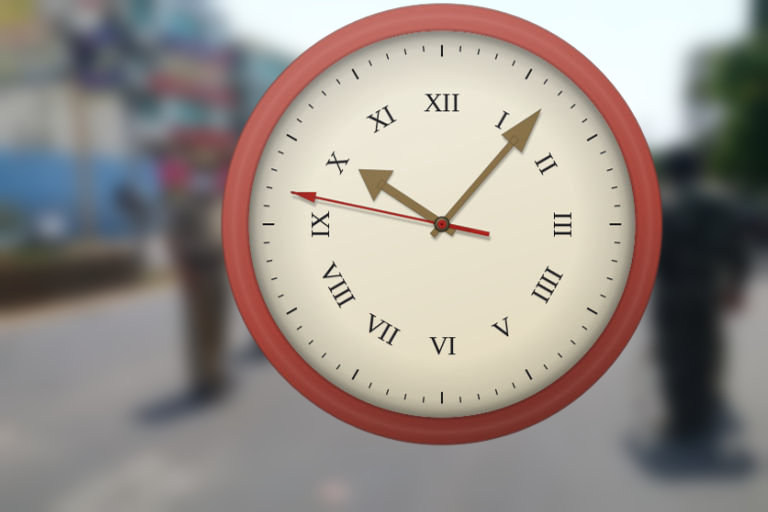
10:06:47
